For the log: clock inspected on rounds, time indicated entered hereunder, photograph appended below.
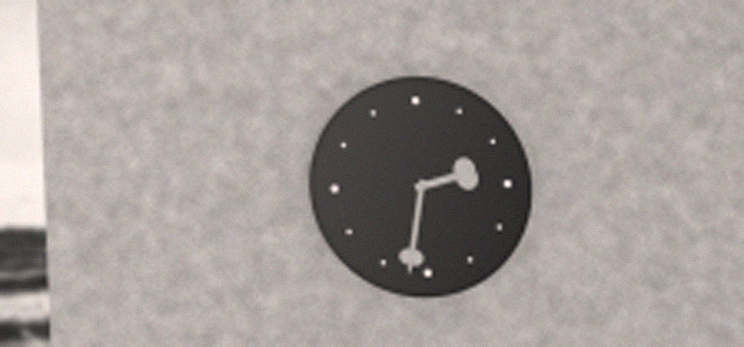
2:32
